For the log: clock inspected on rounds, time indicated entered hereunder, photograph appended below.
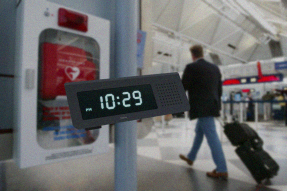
10:29
